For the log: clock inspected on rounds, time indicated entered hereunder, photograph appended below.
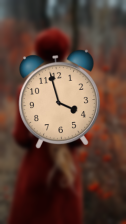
3:58
